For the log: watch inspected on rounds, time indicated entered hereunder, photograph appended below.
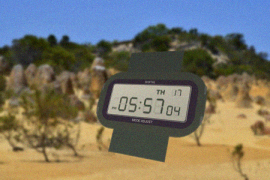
5:57:04
